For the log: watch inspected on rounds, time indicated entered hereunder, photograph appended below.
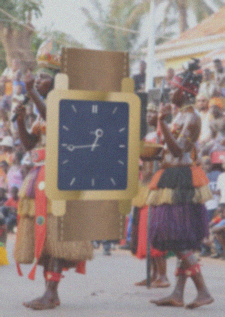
12:44
